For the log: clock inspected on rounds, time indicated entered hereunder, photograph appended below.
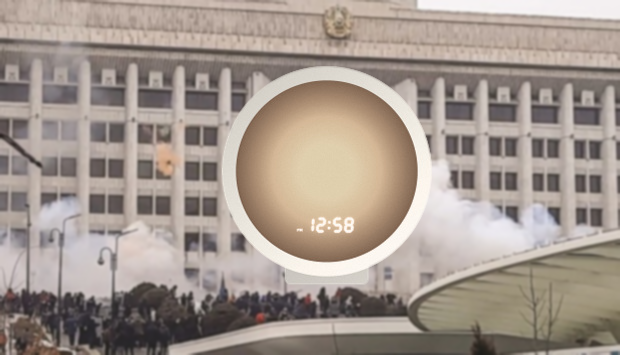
12:58
